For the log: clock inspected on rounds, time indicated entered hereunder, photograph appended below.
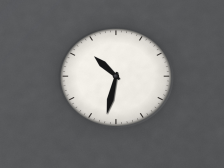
10:32
